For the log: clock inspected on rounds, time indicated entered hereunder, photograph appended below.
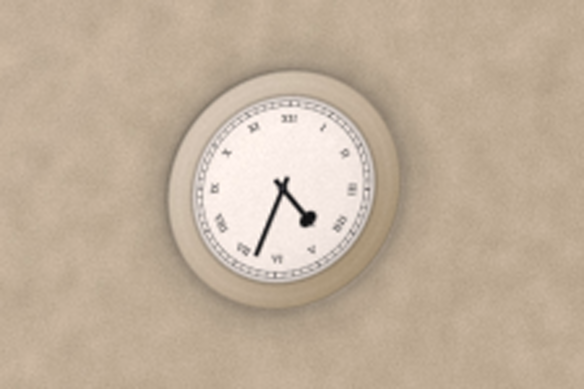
4:33
